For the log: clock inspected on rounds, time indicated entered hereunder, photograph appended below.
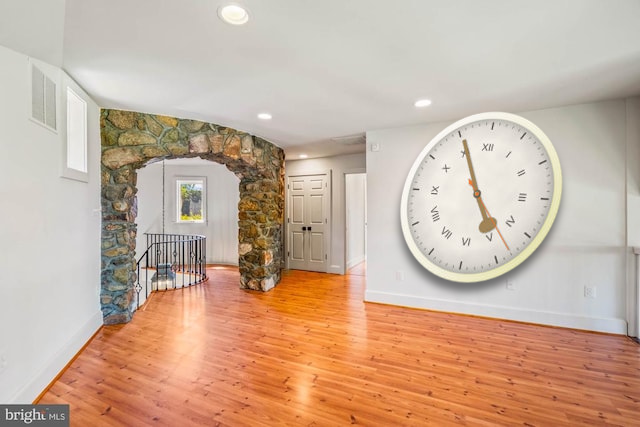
4:55:23
